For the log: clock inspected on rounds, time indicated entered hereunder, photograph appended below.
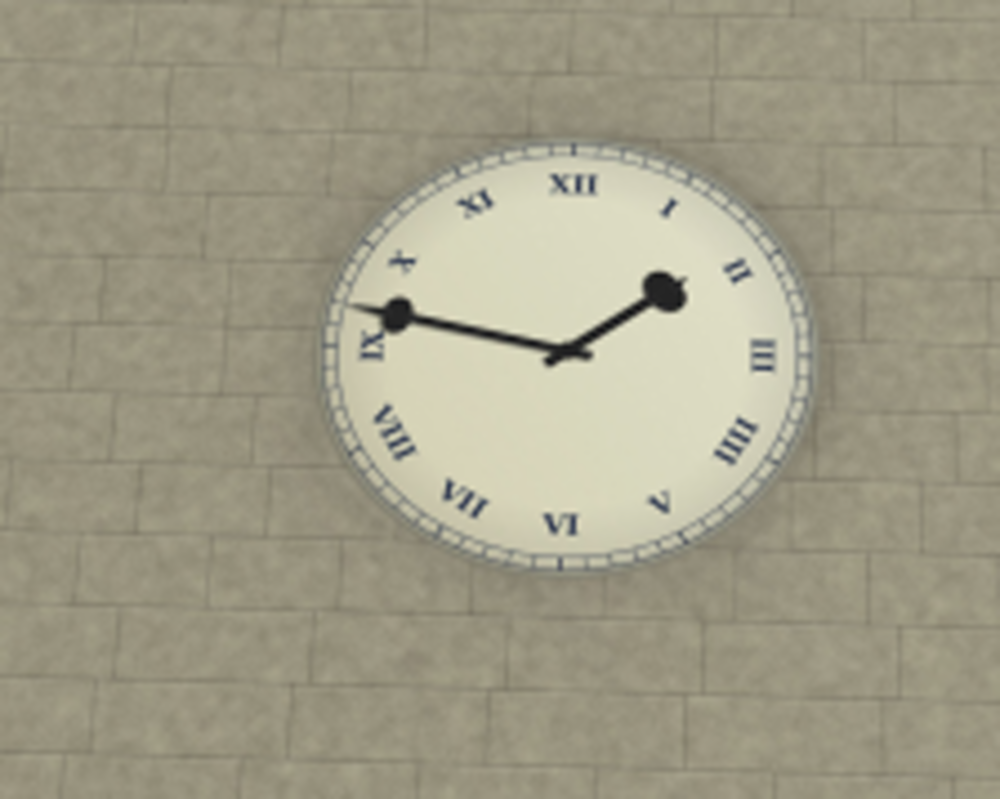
1:47
